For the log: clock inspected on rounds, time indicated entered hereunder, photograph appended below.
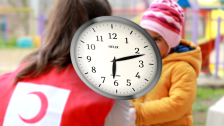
6:12
